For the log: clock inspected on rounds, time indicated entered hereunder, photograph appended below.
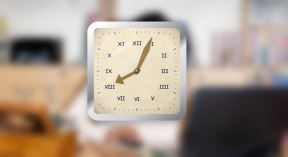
8:04
